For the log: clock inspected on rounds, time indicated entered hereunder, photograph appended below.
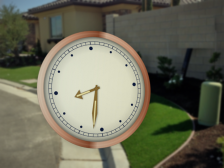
8:32
